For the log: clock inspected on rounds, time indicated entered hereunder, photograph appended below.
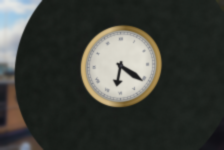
6:21
